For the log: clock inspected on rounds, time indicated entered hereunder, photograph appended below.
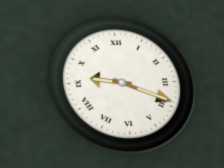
9:19
